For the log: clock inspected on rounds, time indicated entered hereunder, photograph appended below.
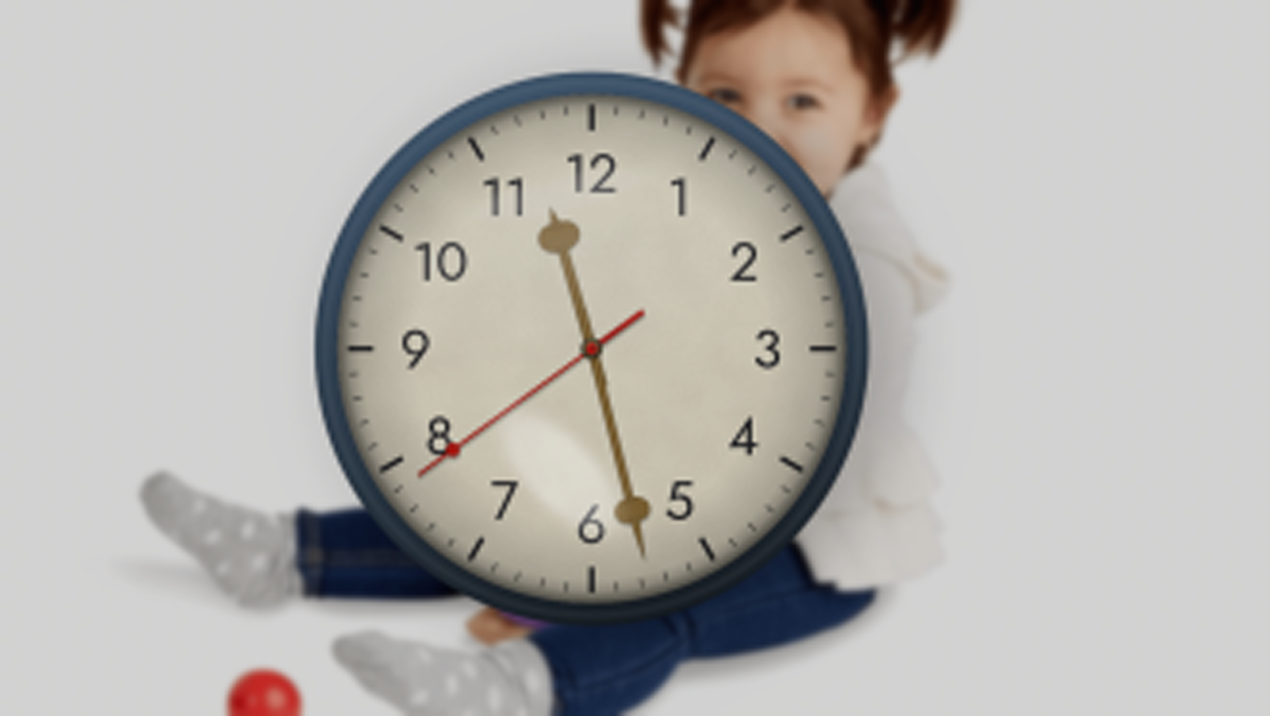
11:27:39
